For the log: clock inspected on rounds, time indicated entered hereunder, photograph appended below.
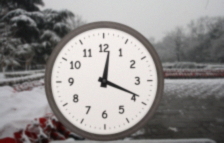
12:19
